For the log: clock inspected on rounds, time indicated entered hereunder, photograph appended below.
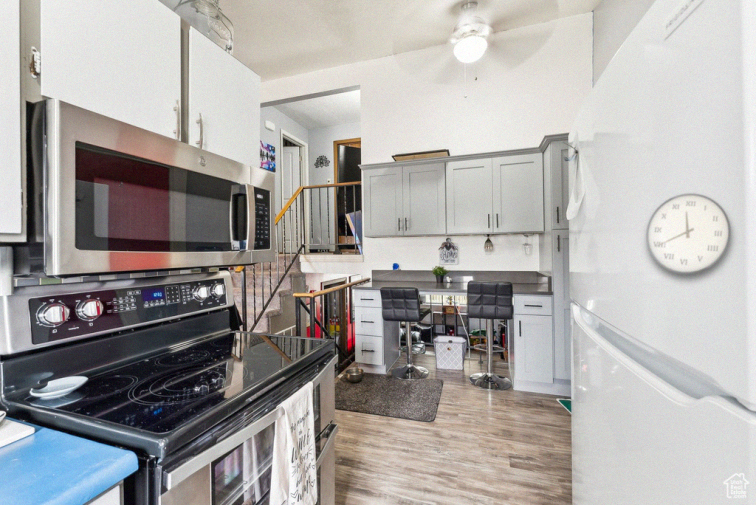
11:40
